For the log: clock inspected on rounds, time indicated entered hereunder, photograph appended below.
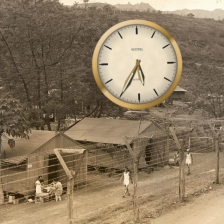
5:35
